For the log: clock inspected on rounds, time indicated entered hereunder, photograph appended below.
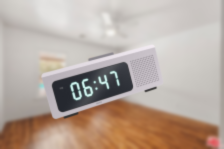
6:47
